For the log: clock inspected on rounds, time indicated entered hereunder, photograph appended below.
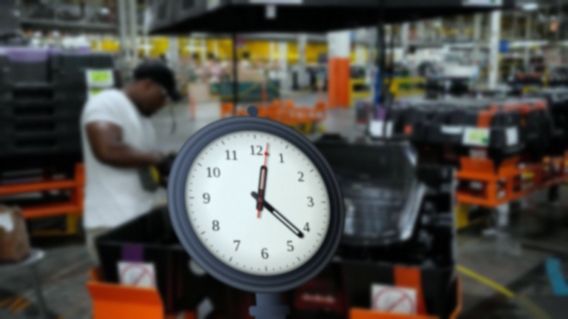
12:22:02
